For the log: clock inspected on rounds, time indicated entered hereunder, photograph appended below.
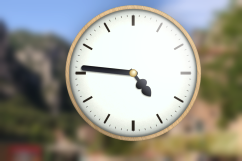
4:46
